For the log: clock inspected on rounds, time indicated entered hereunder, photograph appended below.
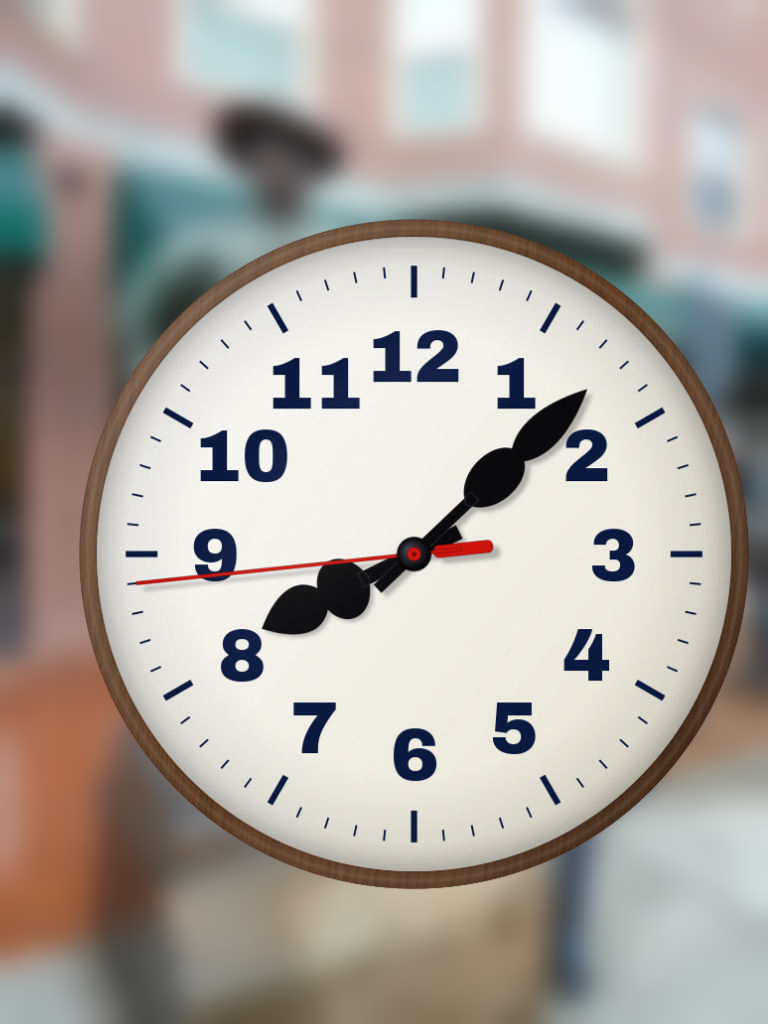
8:07:44
